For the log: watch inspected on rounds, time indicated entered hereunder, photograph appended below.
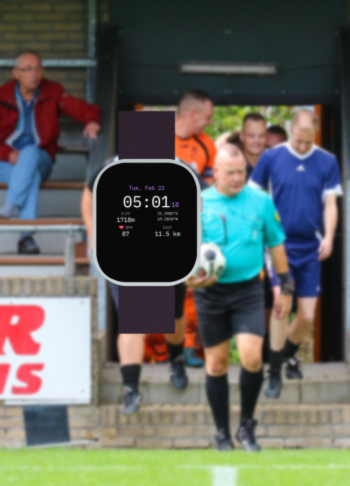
5:01
